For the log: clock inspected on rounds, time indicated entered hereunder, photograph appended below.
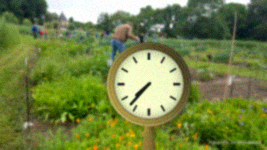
7:37
